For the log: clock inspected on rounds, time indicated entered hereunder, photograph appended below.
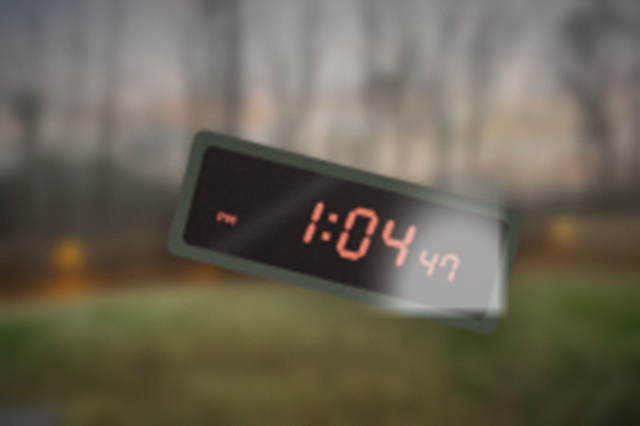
1:04:47
